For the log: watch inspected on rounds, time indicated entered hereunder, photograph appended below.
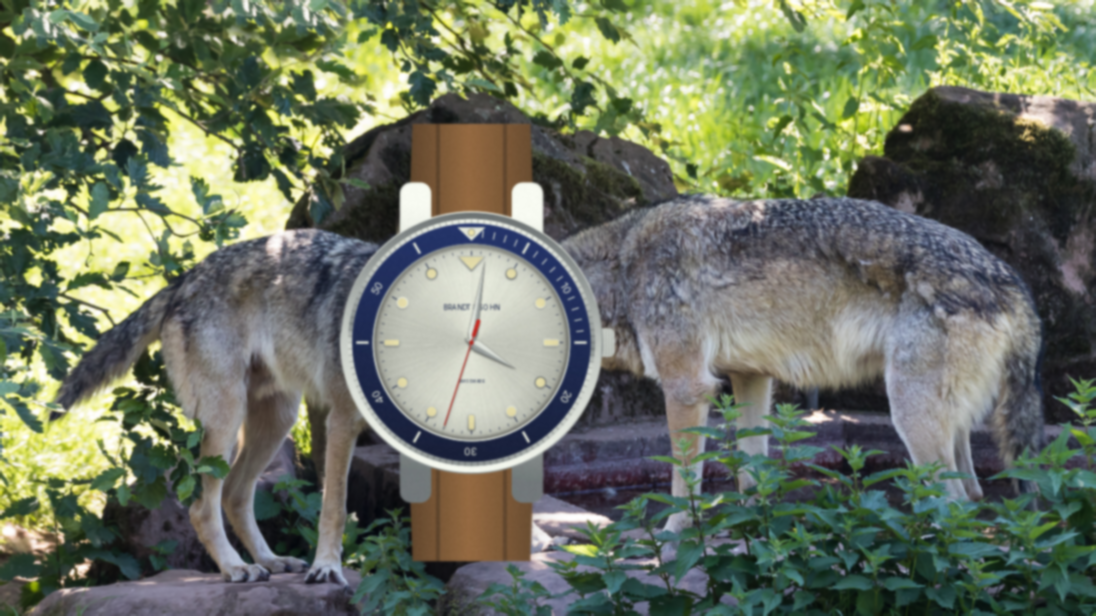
4:01:33
